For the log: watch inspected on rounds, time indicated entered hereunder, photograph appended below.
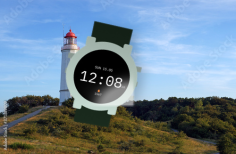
12:08
